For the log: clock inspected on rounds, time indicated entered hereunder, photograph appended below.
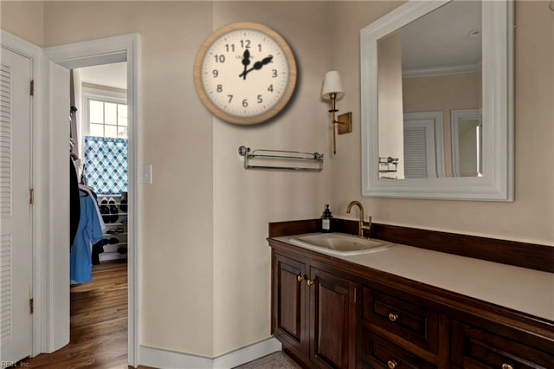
12:10
